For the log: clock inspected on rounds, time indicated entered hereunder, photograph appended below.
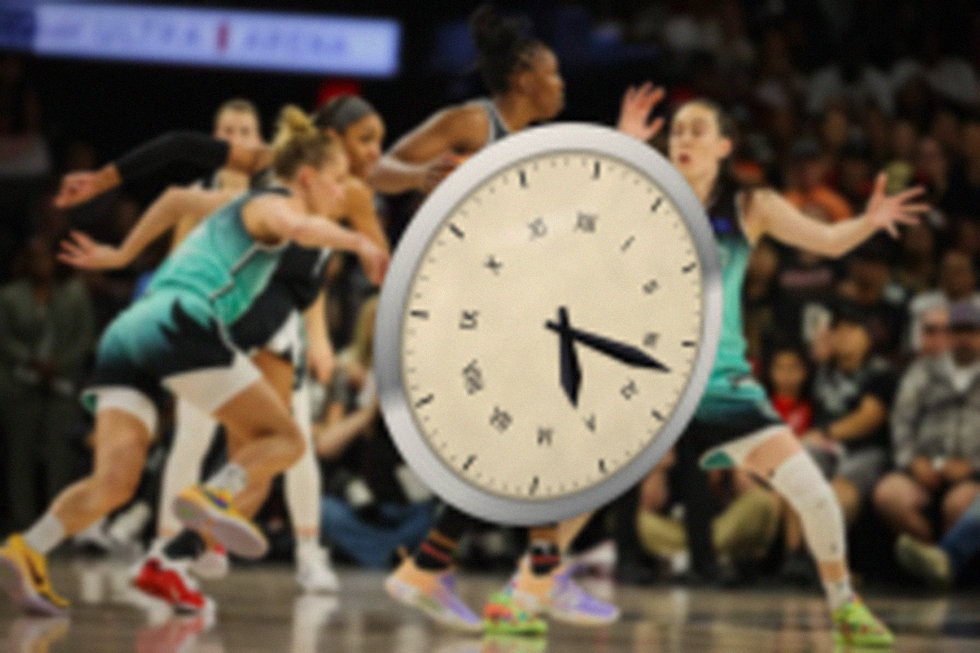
5:17
